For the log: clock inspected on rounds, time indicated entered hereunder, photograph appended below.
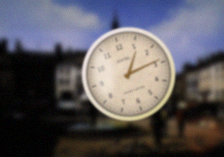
1:14
